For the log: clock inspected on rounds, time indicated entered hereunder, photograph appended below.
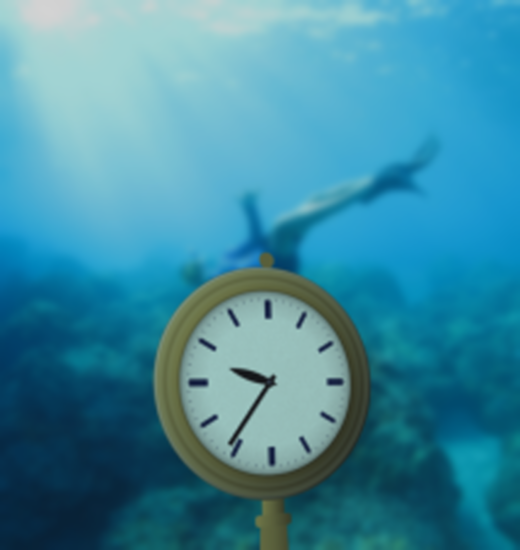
9:36
